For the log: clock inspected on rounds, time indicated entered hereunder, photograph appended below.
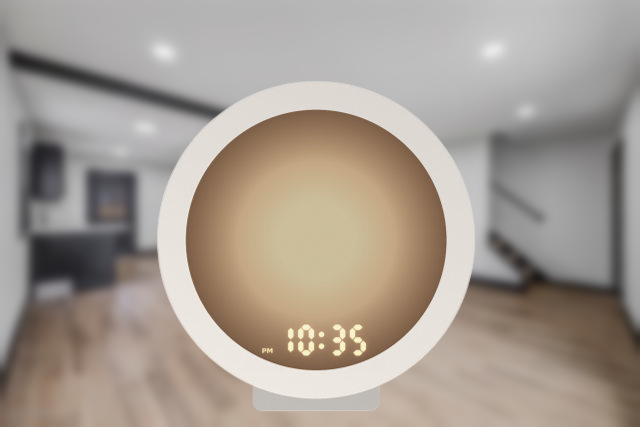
10:35
